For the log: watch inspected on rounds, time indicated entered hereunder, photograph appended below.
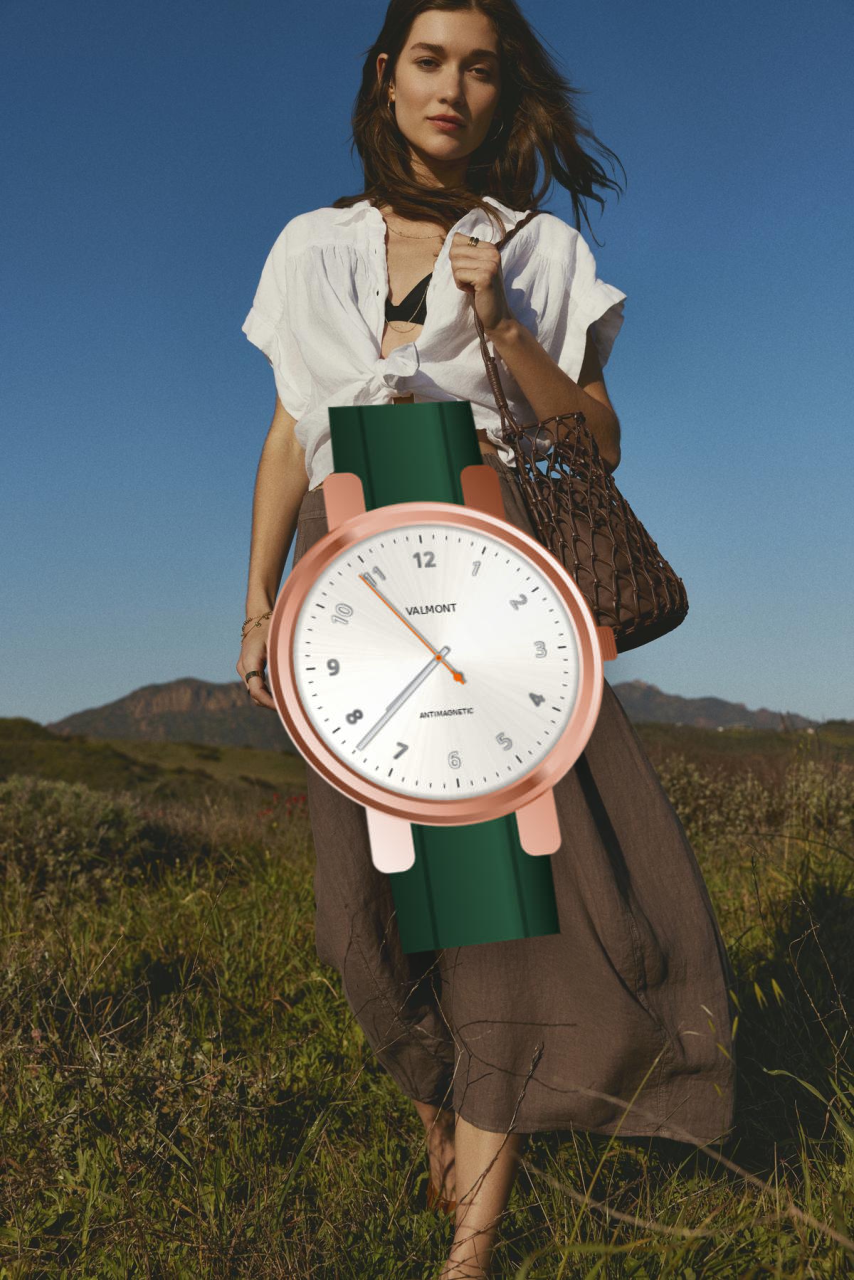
7:37:54
